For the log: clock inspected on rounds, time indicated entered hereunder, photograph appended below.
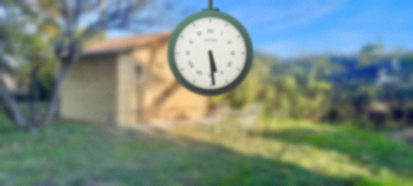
5:29
